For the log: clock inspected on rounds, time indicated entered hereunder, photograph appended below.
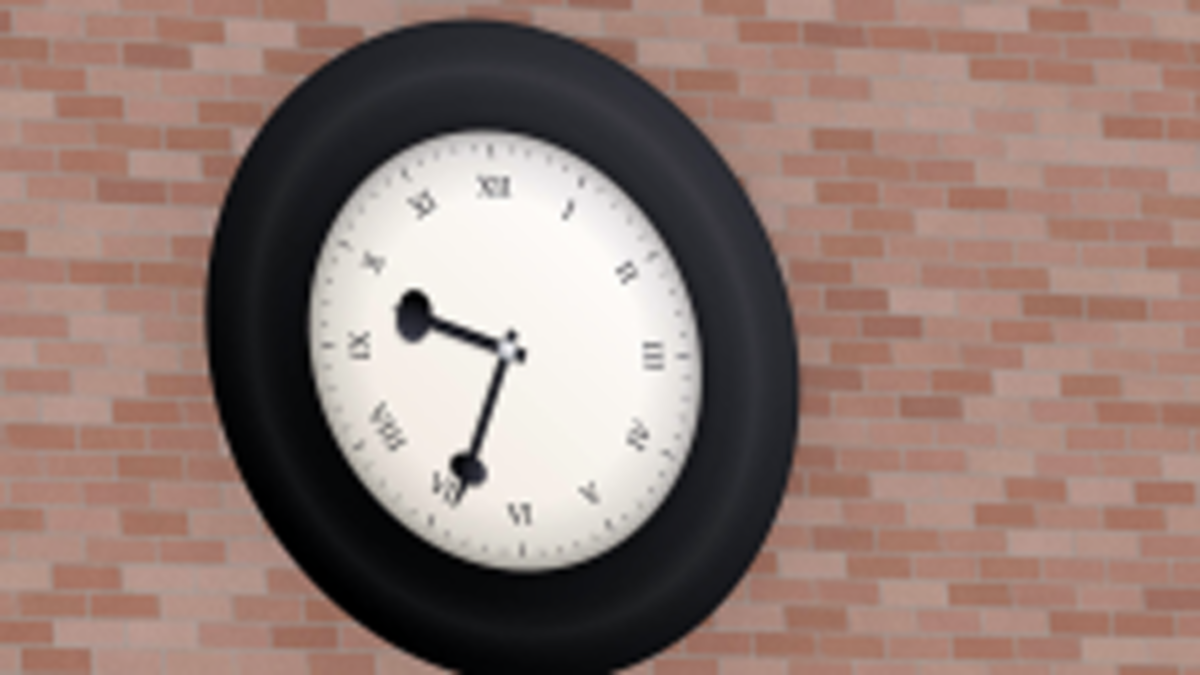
9:34
